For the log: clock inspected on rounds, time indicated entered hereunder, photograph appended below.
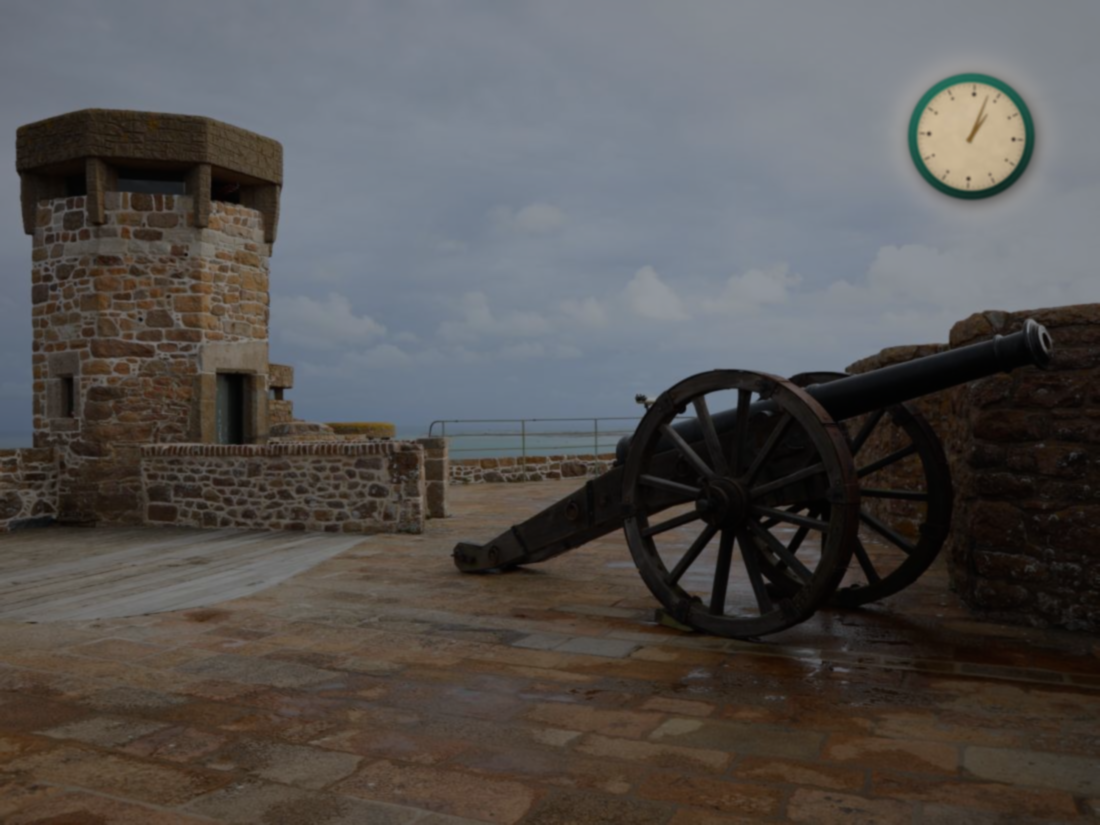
1:03
